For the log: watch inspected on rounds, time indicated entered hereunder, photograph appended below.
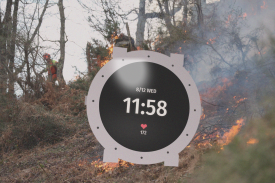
11:58
